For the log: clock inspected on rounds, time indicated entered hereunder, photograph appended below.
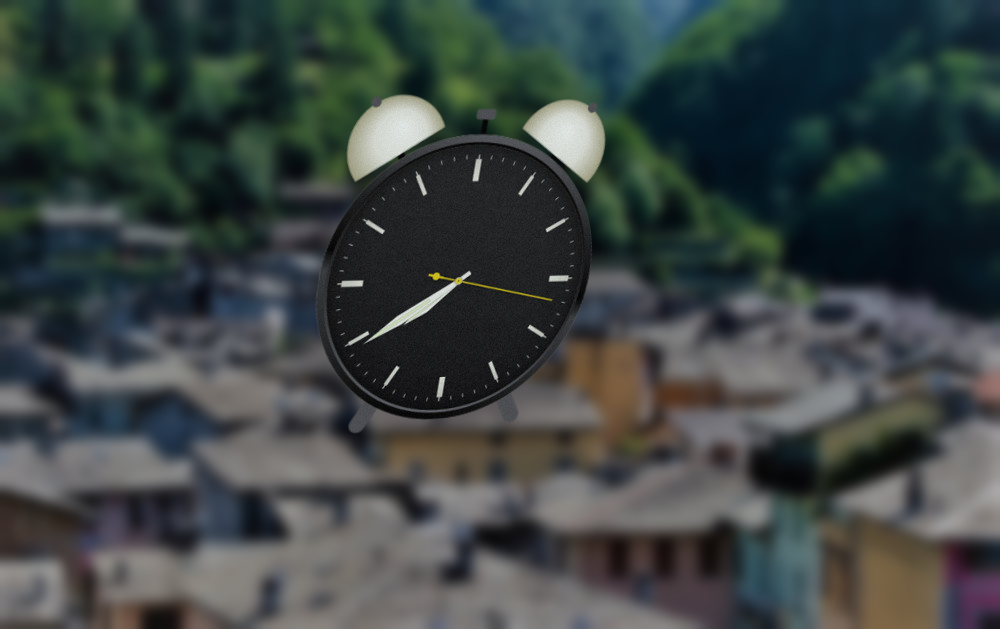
7:39:17
